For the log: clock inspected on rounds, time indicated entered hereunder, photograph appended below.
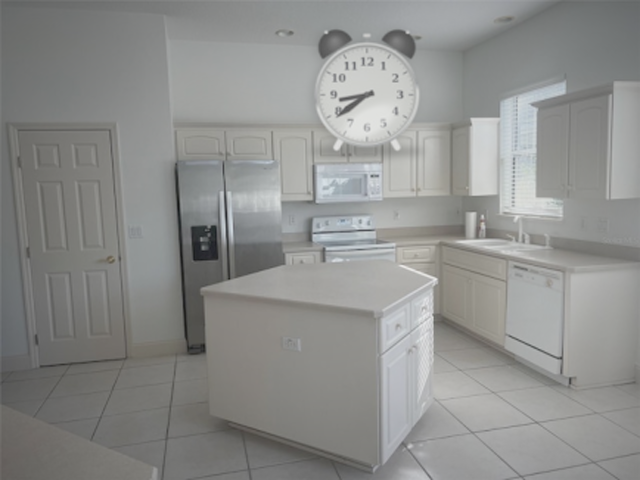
8:39
